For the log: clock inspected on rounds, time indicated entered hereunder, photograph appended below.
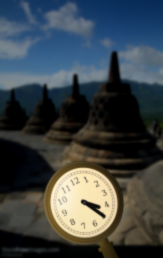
4:25
